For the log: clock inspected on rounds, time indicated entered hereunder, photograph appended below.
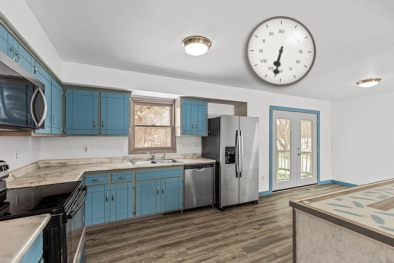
6:32
